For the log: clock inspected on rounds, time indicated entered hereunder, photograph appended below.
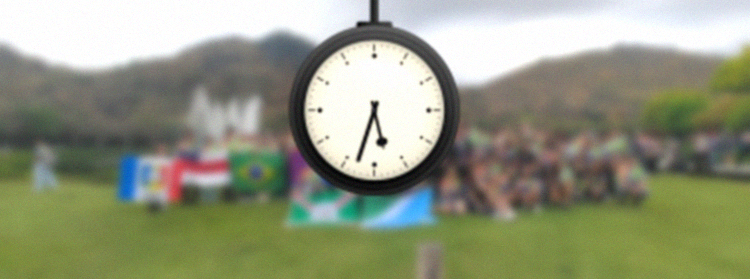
5:33
